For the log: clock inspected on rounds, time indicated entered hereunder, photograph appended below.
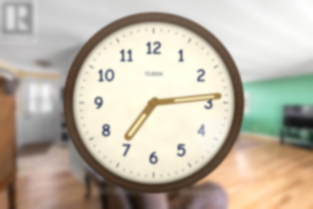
7:14
